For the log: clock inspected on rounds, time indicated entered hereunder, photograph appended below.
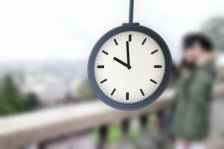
9:59
